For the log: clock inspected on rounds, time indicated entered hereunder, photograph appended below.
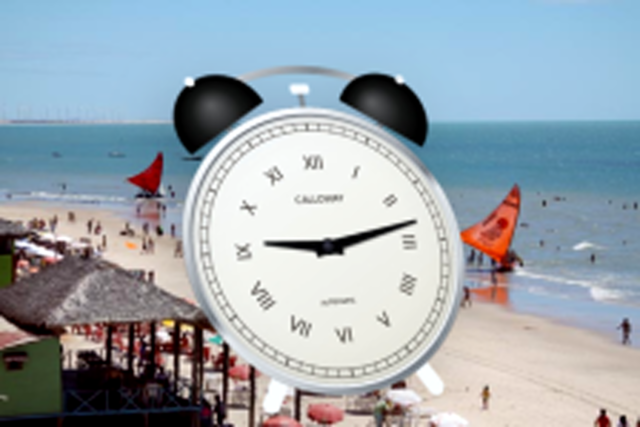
9:13
